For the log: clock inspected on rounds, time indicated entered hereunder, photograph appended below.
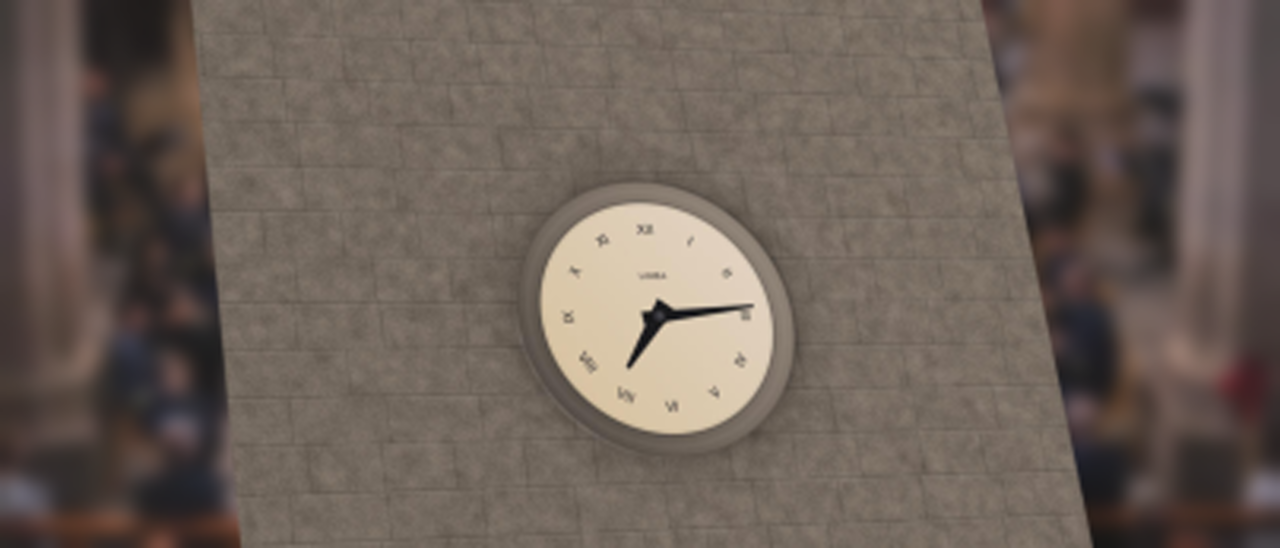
7:14
